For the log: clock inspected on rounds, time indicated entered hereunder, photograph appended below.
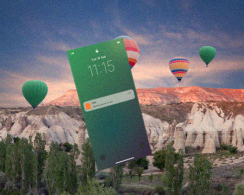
11:15
